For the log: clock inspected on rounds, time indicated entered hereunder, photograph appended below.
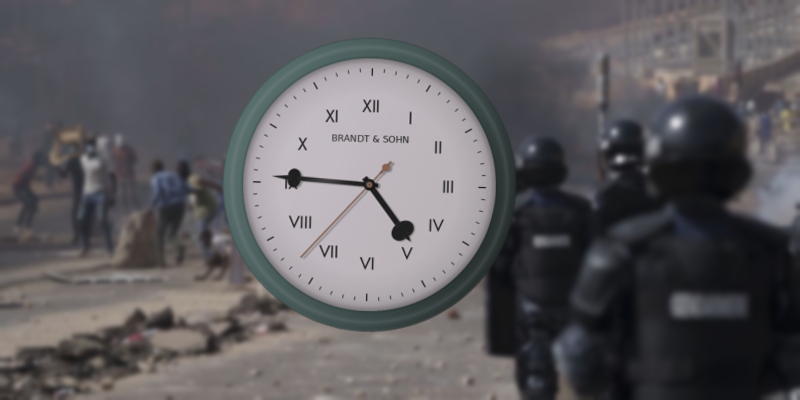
4:45:37
